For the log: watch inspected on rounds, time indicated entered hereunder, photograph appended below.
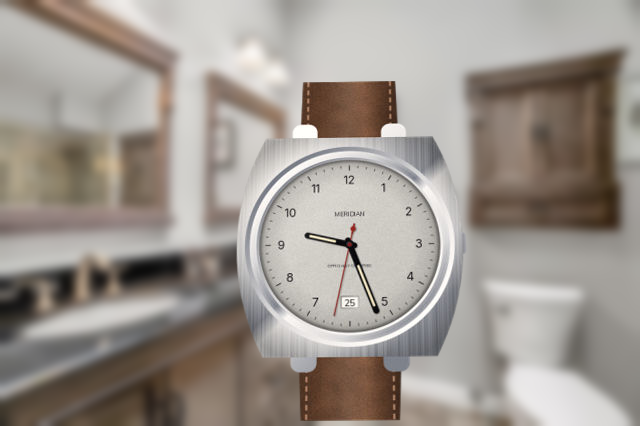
9:26:32
